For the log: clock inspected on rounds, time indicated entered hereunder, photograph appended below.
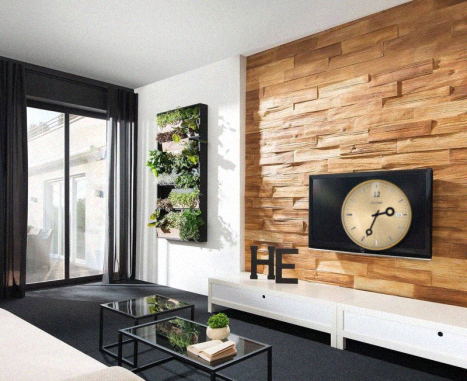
2:34
